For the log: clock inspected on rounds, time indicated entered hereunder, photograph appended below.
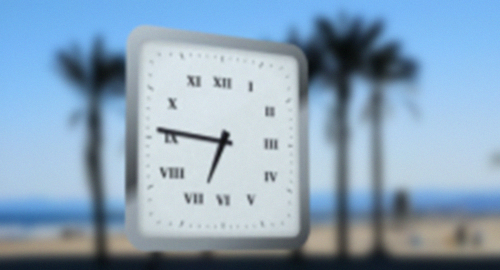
6:46
